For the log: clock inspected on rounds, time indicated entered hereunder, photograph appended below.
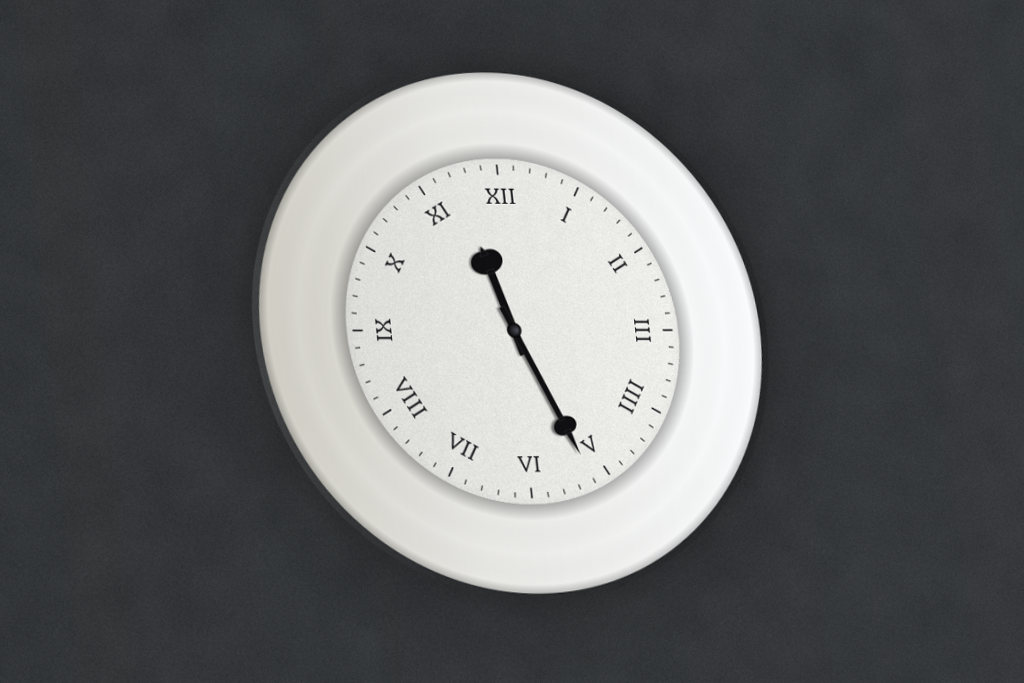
11:26
